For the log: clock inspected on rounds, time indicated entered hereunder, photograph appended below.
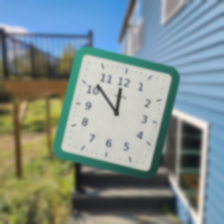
11:52
